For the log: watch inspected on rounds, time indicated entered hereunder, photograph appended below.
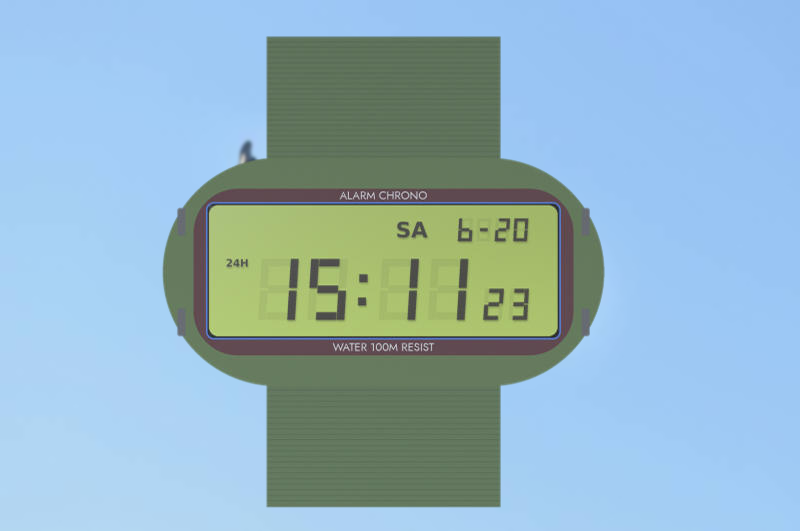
15:11:23
